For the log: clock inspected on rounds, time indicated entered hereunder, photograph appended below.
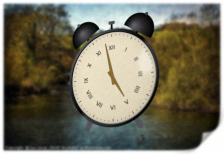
4:58
